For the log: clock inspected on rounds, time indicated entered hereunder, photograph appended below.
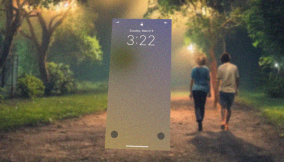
3:22
